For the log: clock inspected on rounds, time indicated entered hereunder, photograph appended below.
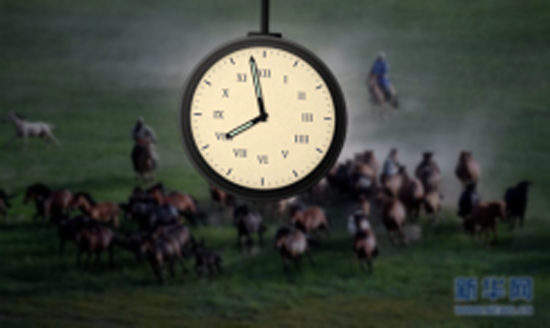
7:58
